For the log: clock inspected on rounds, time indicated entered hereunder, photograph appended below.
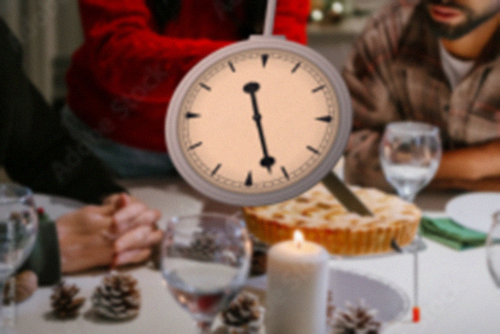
11:27
